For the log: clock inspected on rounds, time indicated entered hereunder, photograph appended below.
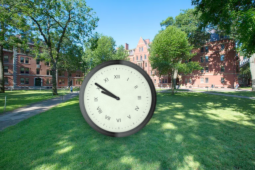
9:51
